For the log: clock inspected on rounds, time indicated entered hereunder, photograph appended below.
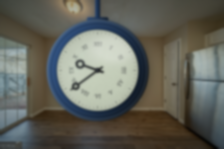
9:39
